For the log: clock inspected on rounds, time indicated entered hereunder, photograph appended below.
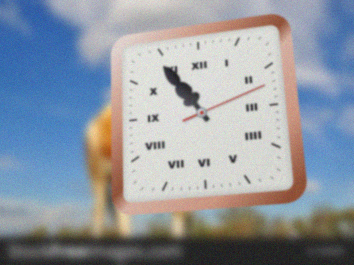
10:54:12
